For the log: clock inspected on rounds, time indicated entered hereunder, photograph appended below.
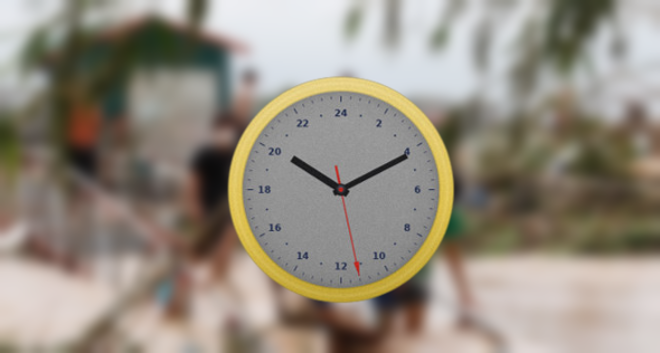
20:10:28
